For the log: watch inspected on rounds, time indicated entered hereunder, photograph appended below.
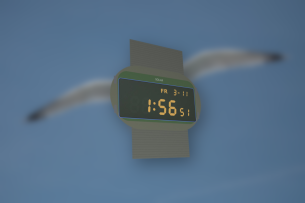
1:56:51
